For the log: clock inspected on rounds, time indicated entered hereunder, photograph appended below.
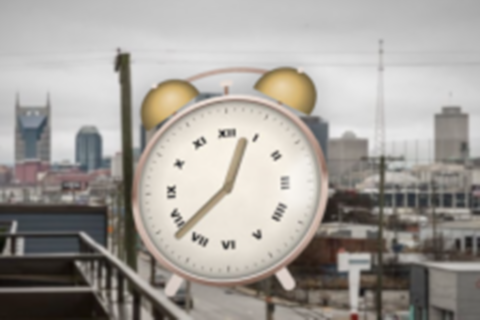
12:38
